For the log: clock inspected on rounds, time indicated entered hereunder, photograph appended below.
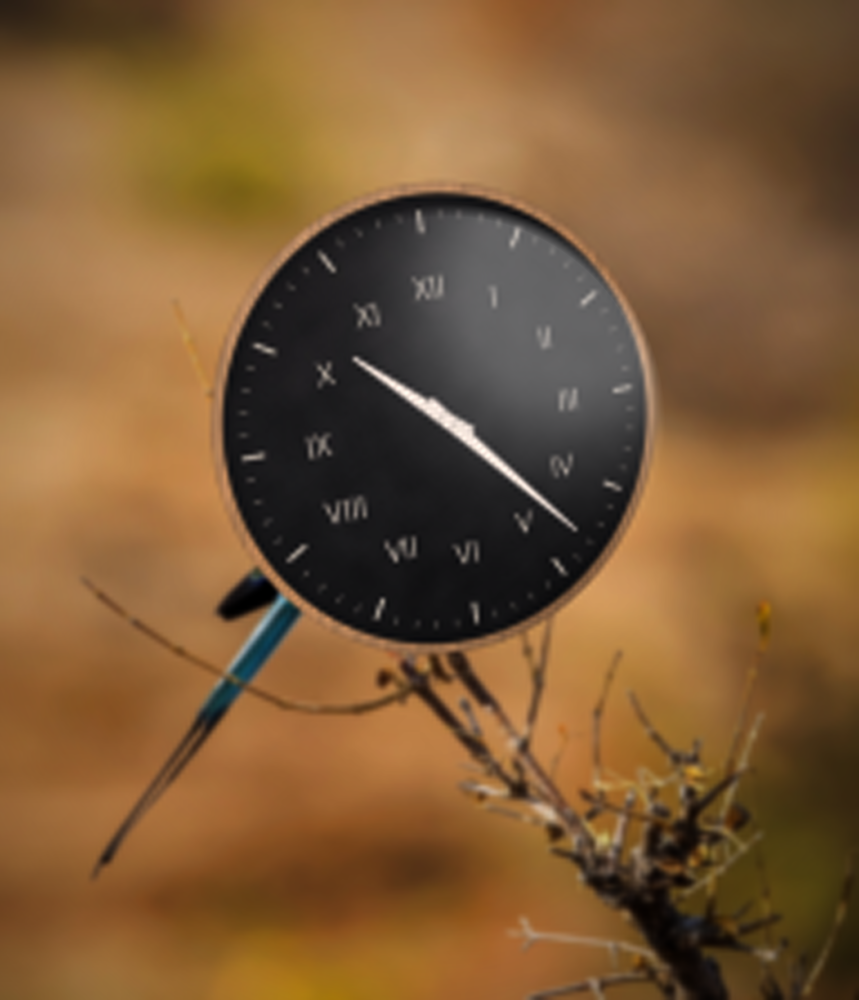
10:23
